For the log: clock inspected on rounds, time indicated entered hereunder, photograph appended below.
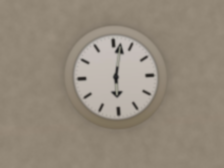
6:02
